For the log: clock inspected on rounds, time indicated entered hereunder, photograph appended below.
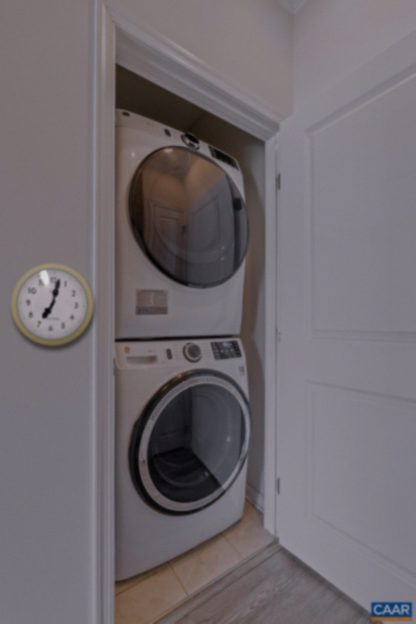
7:02
